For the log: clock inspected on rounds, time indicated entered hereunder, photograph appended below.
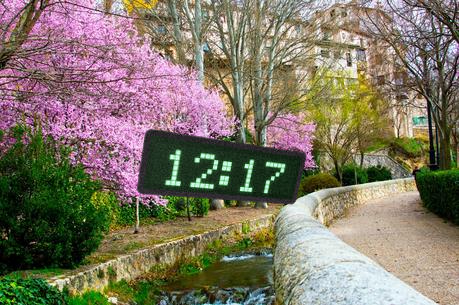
12:17
